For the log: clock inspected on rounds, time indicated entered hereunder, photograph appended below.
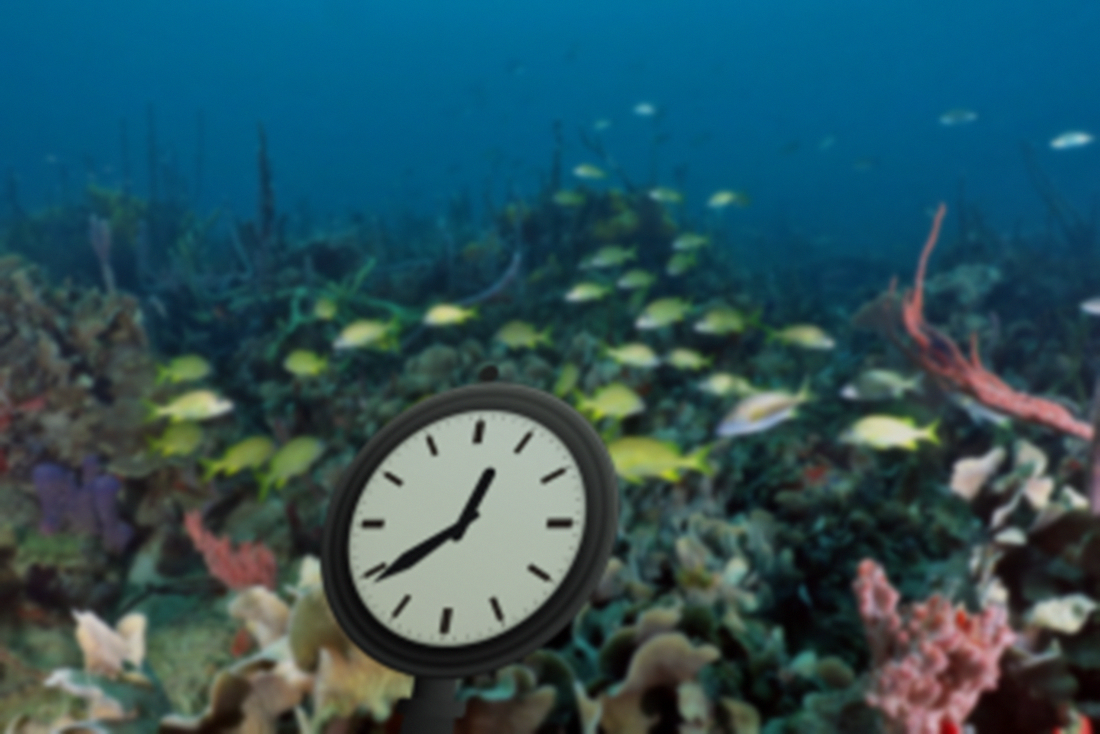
12:39
